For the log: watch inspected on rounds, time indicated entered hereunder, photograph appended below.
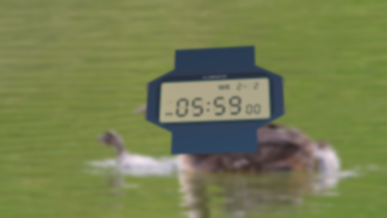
5:59
